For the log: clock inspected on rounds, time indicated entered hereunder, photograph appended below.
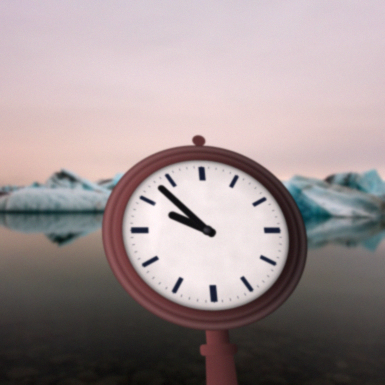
9:53
